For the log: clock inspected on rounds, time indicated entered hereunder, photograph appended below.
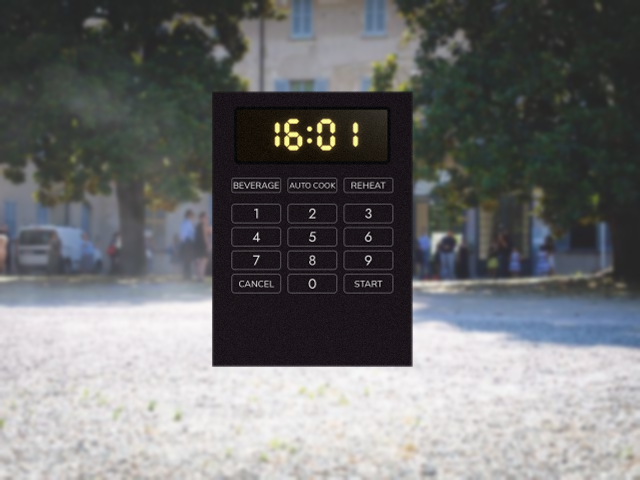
16:01
